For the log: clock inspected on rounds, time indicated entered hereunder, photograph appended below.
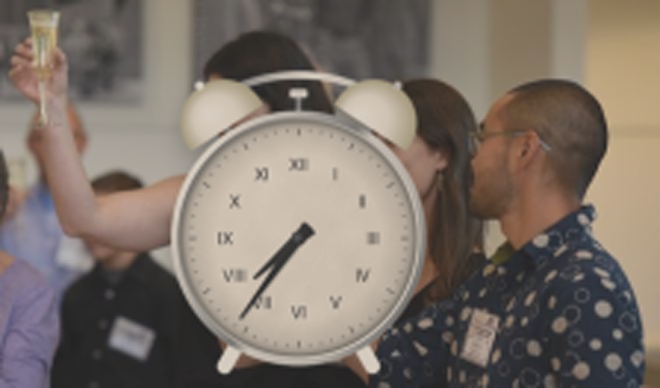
7:36
